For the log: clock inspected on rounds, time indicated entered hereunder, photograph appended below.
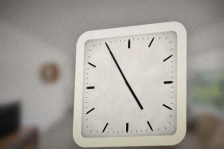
4:55
